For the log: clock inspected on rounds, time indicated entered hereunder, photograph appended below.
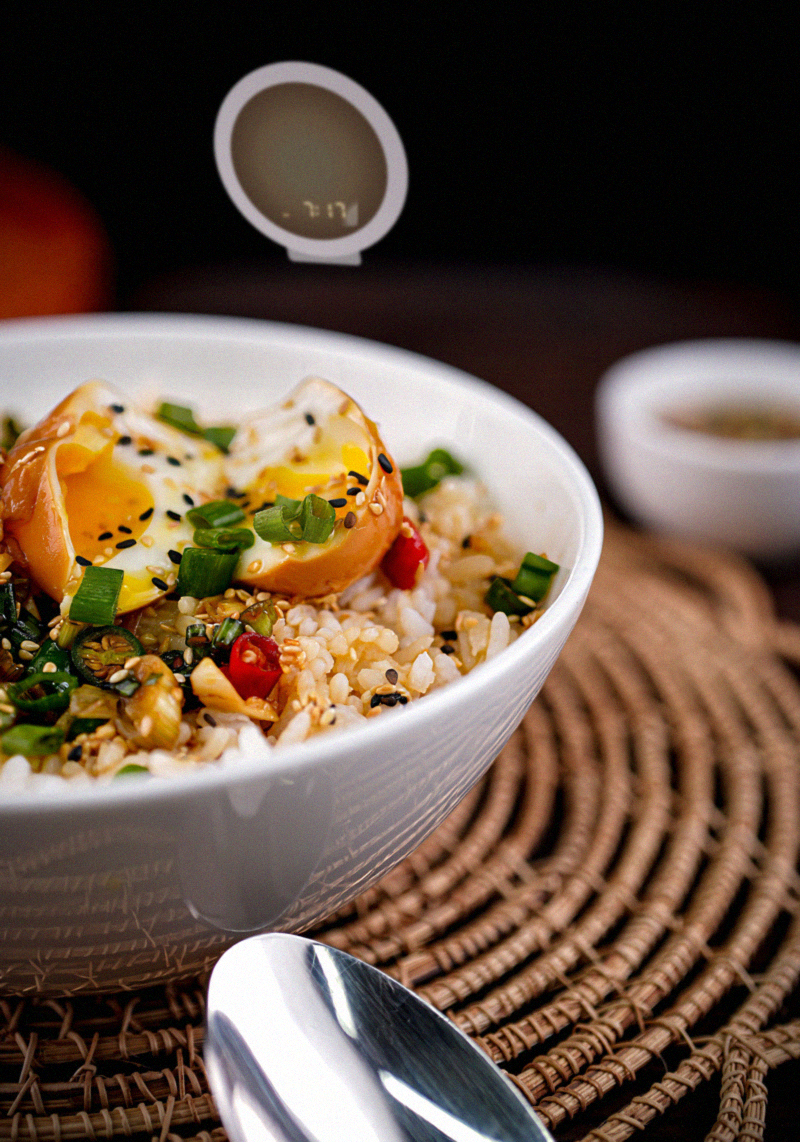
7:17
